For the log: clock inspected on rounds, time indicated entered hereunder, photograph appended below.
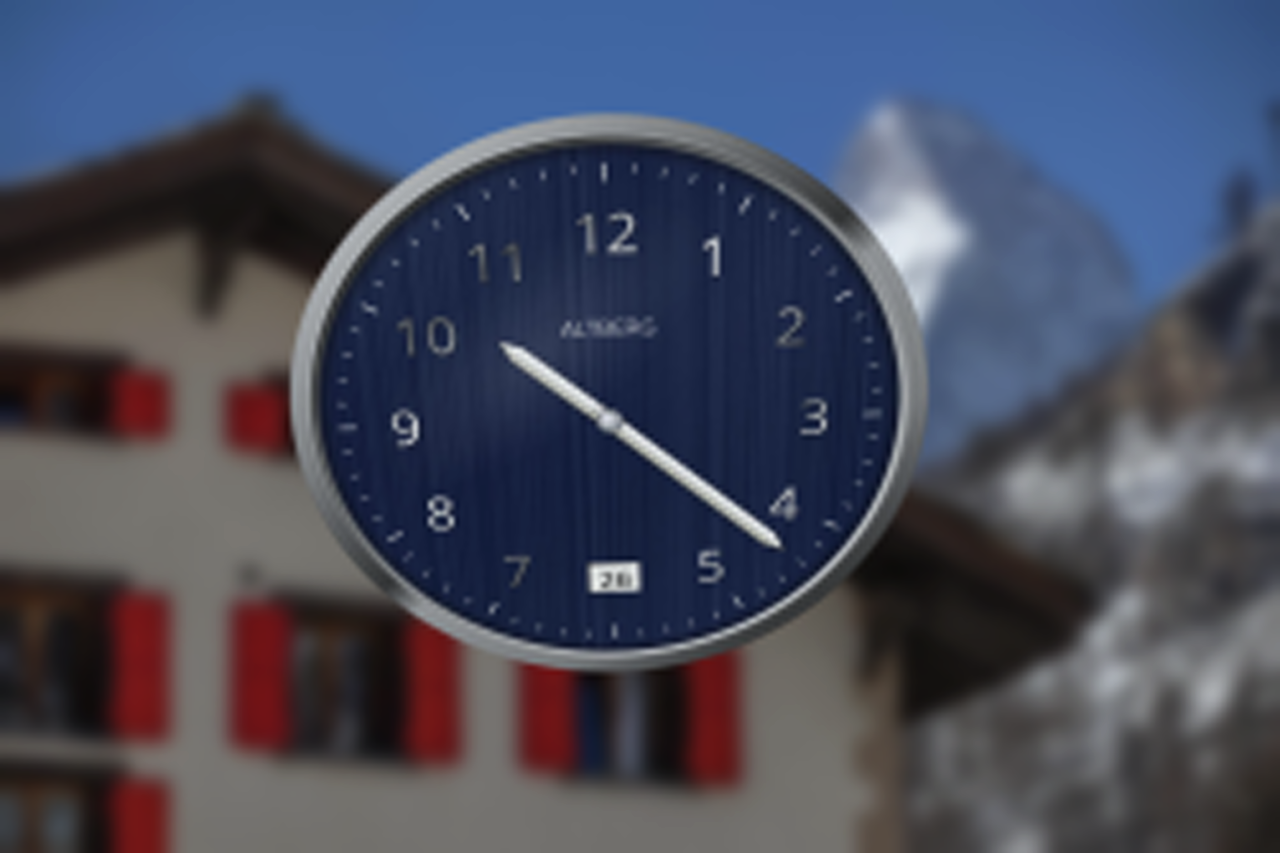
10:22
